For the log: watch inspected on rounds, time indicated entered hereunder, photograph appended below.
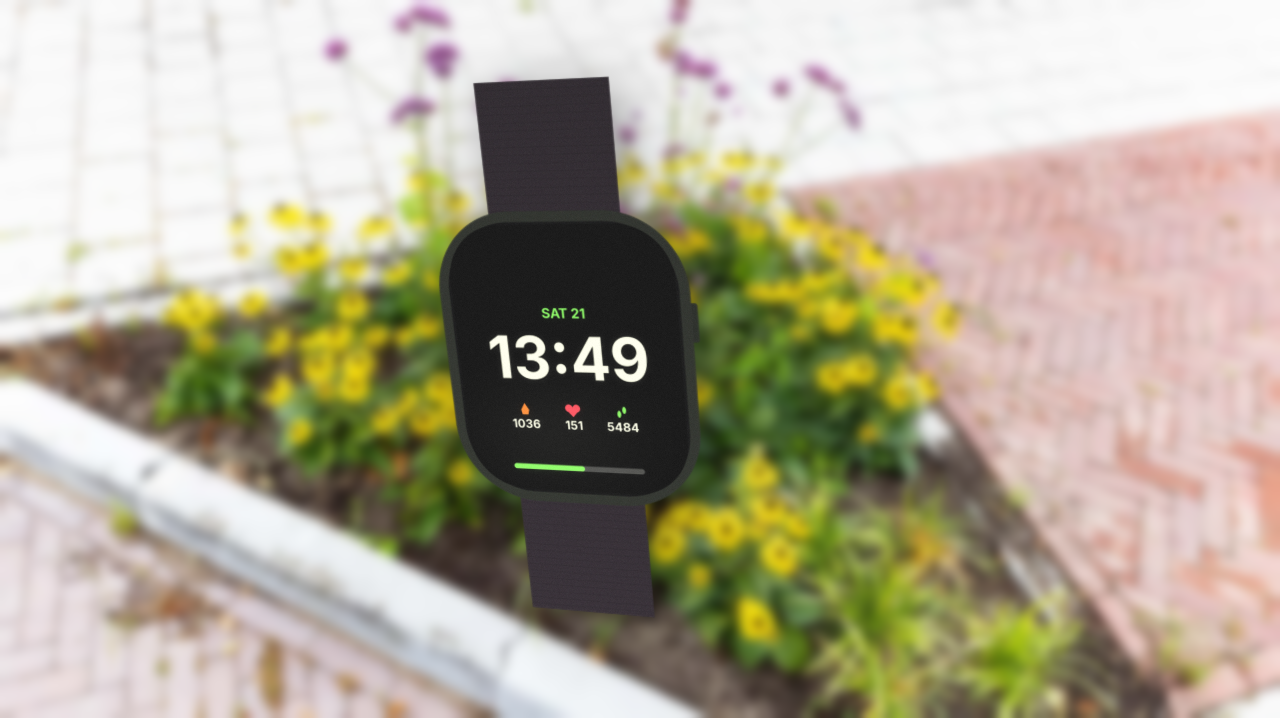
13:49
